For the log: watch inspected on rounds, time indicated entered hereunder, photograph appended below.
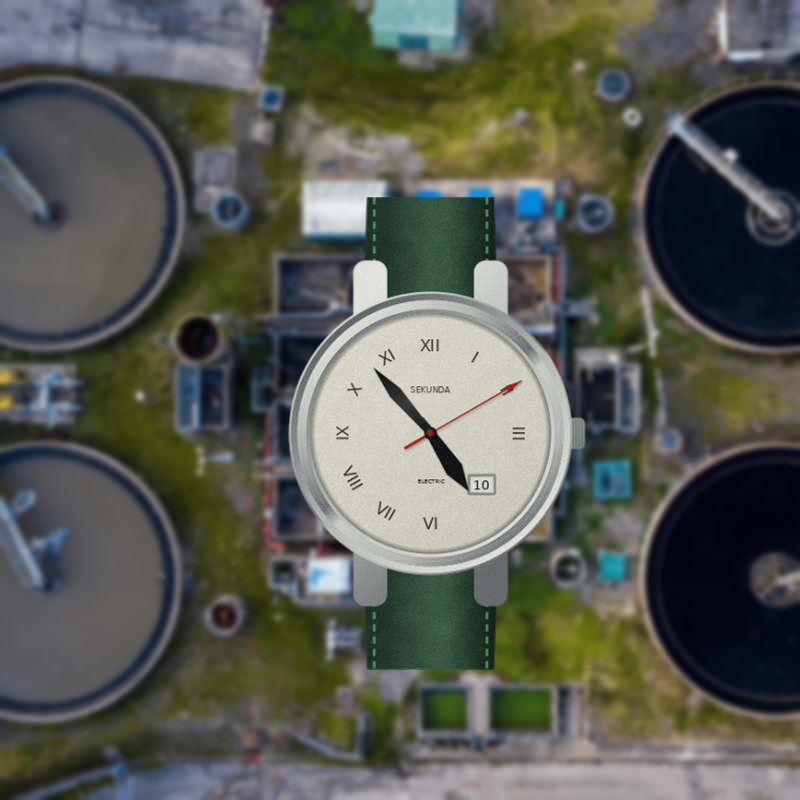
4:53:10
